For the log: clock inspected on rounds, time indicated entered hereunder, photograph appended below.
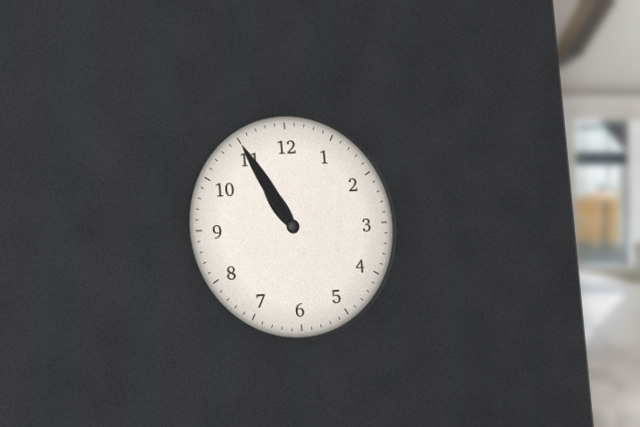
10:55
